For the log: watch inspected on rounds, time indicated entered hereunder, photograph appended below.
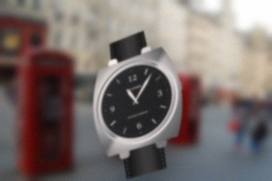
11:07
